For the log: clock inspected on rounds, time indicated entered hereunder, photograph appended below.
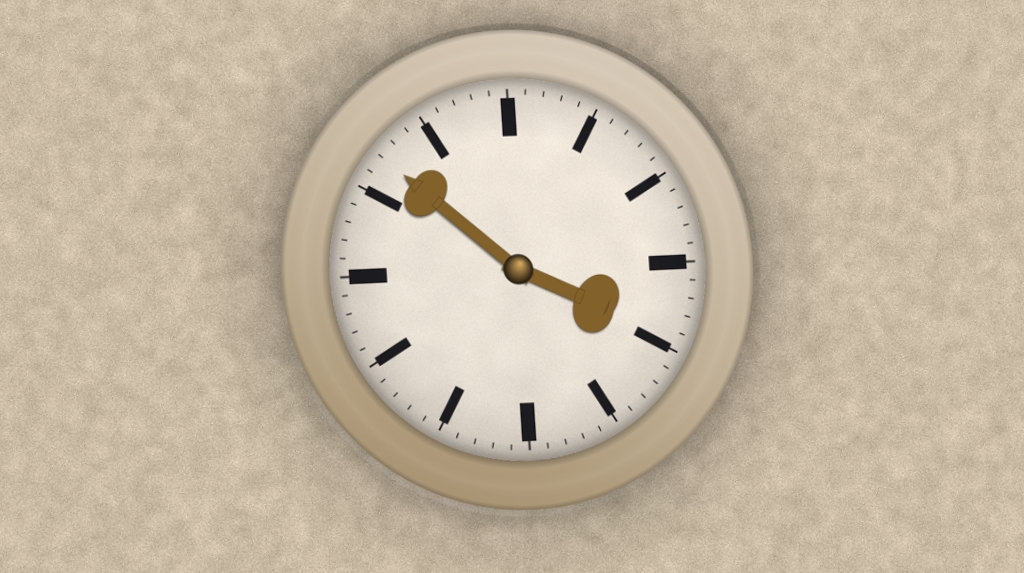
3:52
